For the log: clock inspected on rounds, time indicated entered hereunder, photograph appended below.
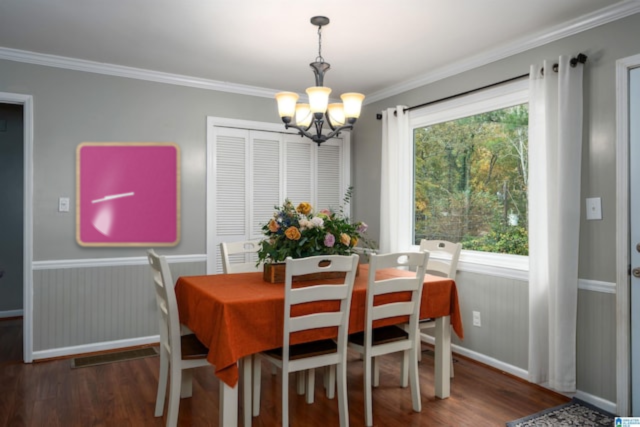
8:43
